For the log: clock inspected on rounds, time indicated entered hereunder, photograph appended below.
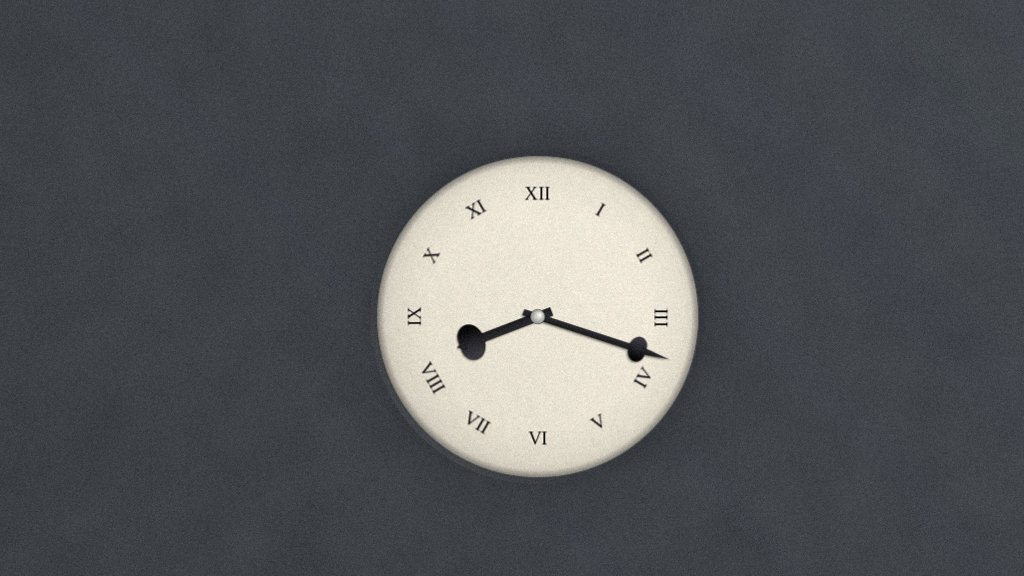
8:18
